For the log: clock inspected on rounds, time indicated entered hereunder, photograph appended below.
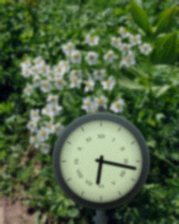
6:17
